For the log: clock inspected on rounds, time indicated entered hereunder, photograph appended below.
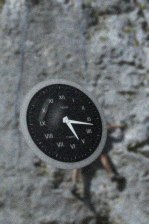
5:17
